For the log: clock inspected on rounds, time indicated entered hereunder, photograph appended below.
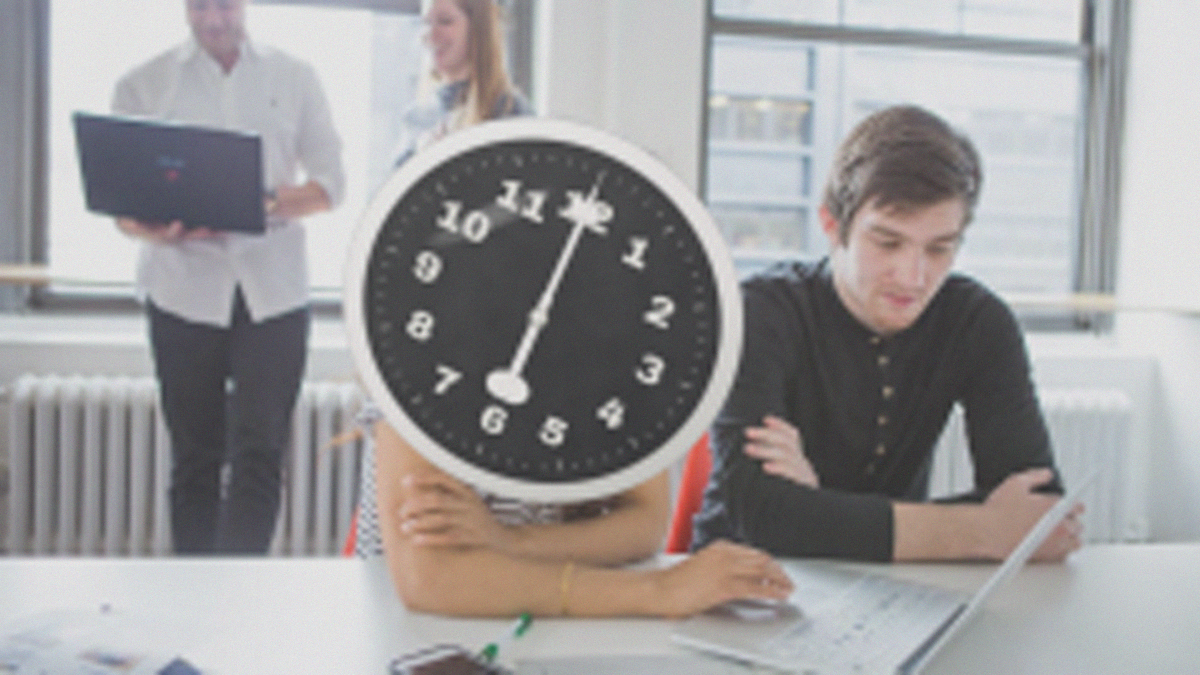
6:00
